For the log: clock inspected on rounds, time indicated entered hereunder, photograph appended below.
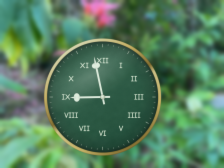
8:58
